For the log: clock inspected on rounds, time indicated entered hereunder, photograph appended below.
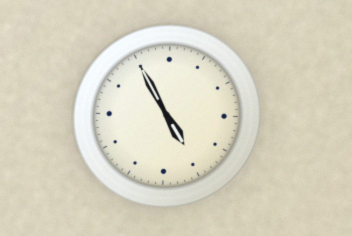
4:55
